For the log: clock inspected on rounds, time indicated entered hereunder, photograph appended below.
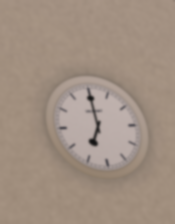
7:00
